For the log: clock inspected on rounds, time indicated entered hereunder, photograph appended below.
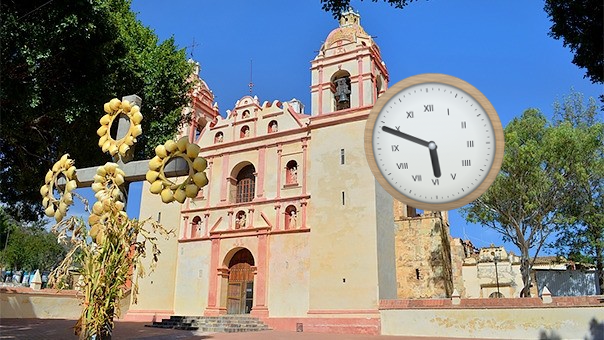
5:49
